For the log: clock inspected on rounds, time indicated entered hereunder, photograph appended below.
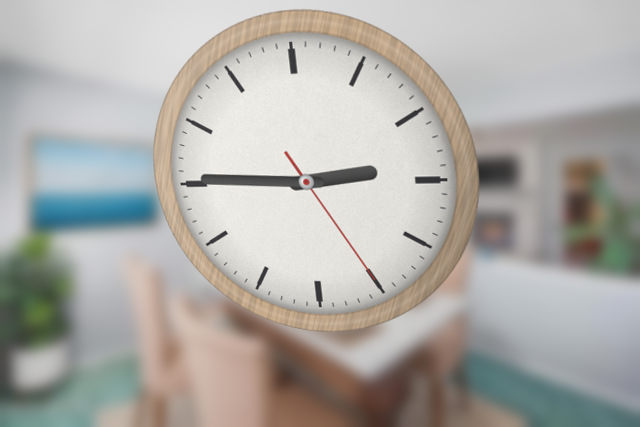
2:45:25
